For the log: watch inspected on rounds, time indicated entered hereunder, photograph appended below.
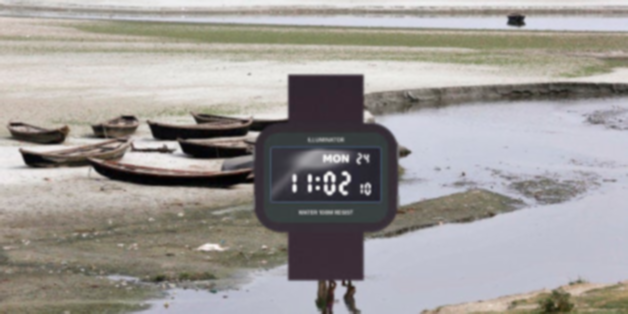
11:02
